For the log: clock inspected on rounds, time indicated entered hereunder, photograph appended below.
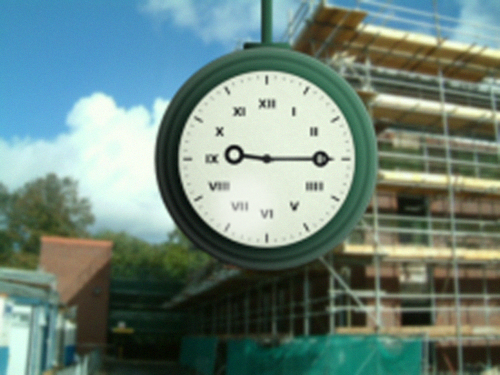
9:15
